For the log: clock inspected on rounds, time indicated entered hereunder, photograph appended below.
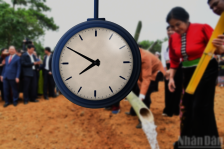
7:50
